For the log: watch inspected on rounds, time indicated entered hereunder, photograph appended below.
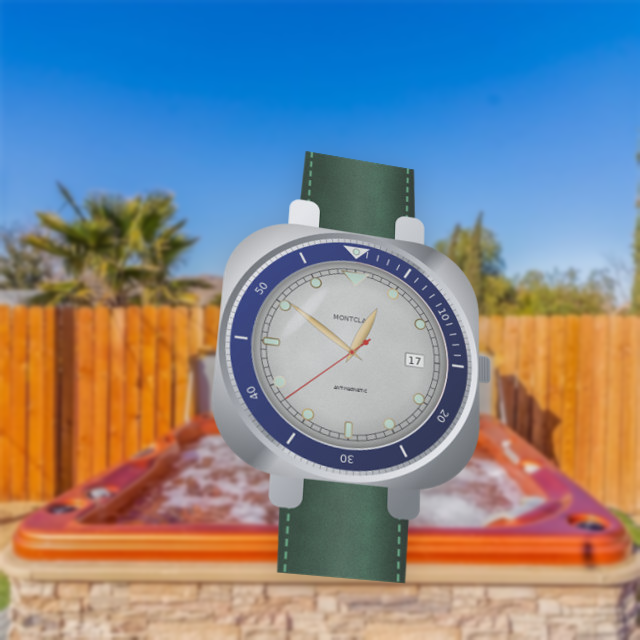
12:50:38
